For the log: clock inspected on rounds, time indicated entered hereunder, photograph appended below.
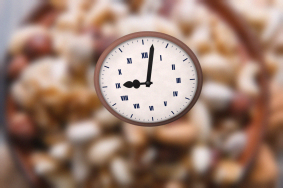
9:02
